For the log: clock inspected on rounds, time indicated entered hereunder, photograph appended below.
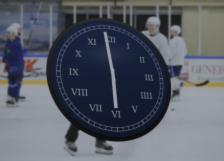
5:59
